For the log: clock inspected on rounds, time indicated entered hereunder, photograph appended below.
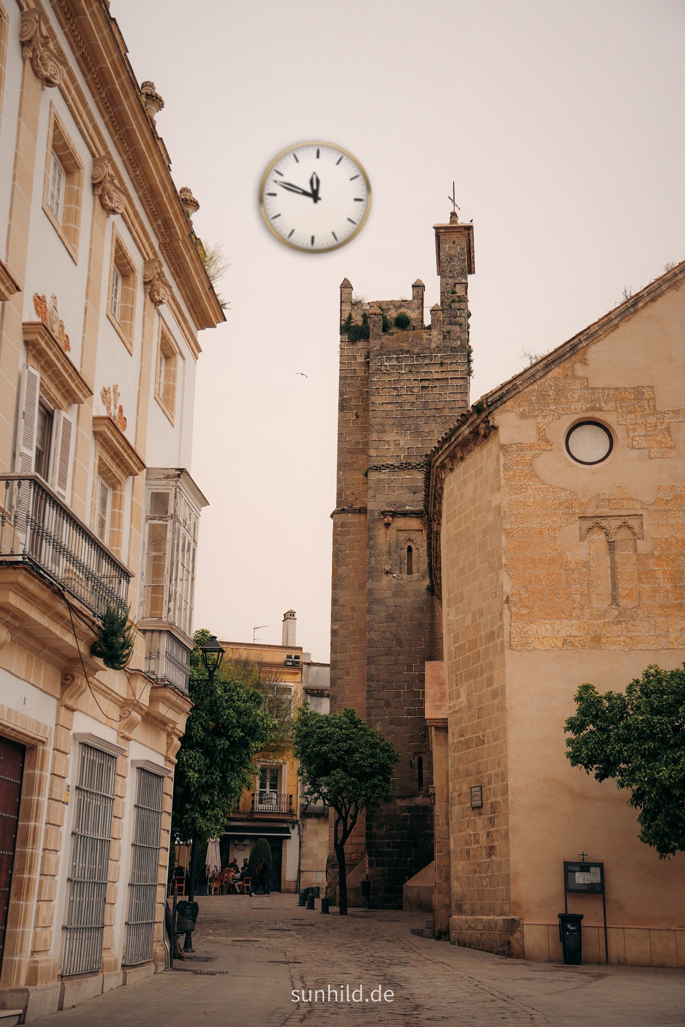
11:48
